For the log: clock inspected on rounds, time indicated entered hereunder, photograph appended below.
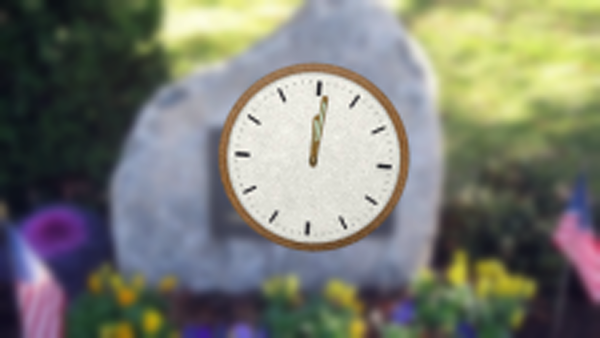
12:01
